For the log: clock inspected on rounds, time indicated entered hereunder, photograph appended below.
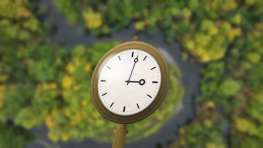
3:02
